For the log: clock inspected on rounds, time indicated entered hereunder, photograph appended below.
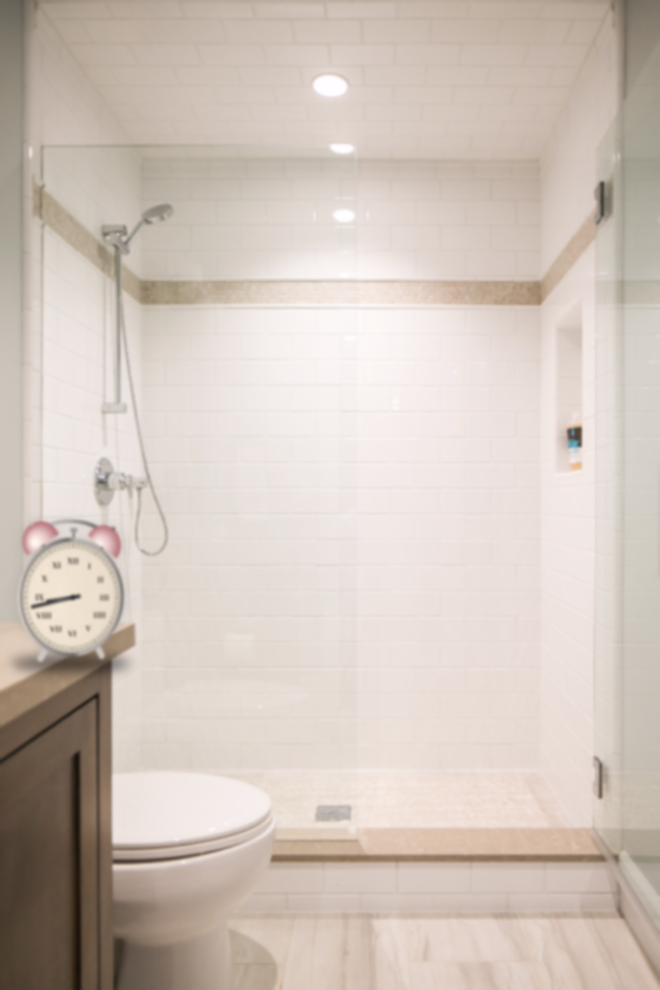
8:43
